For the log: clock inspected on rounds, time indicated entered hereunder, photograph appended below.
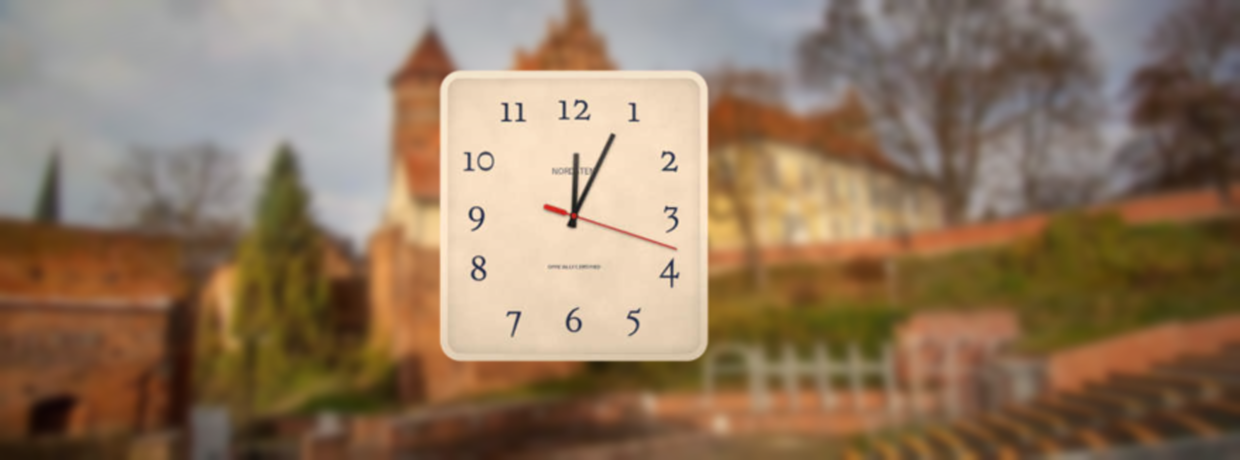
12:04:18
